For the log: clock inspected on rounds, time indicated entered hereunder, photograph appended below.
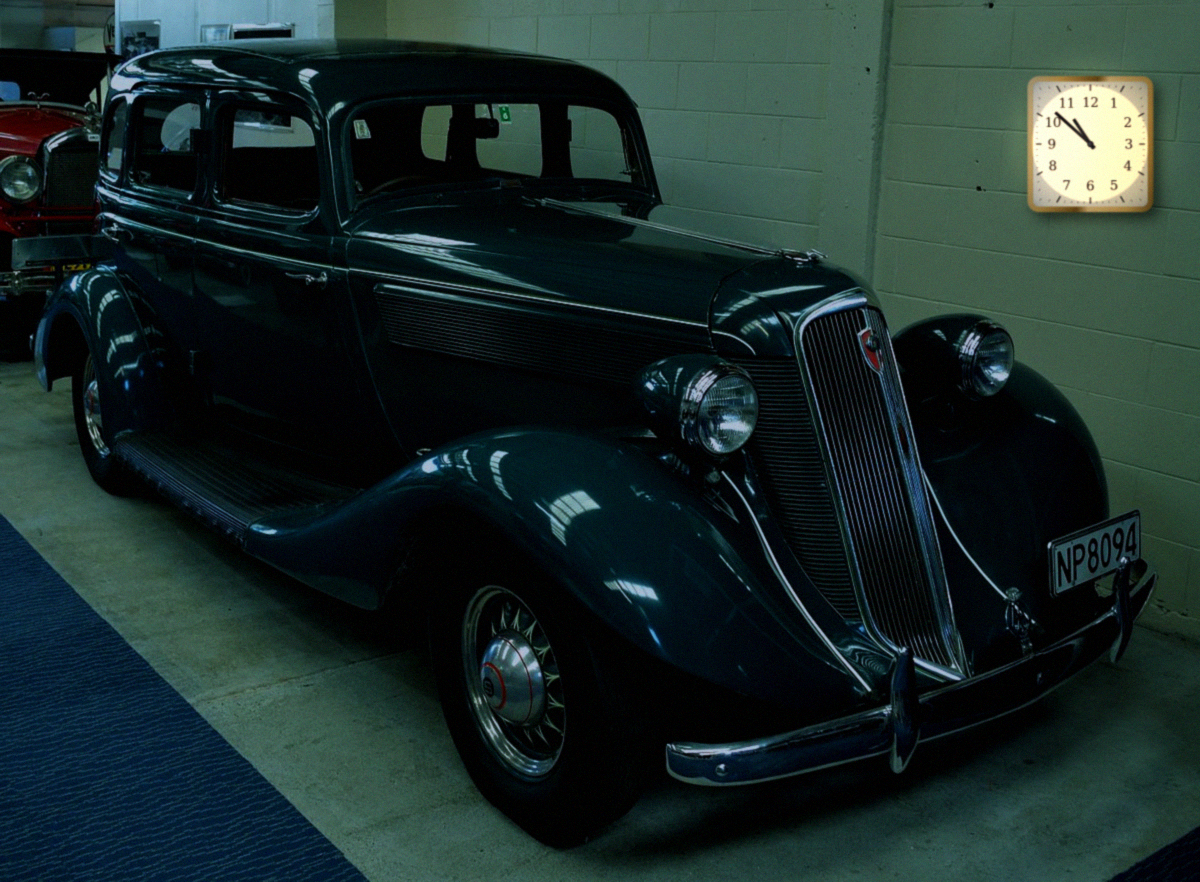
10:52
